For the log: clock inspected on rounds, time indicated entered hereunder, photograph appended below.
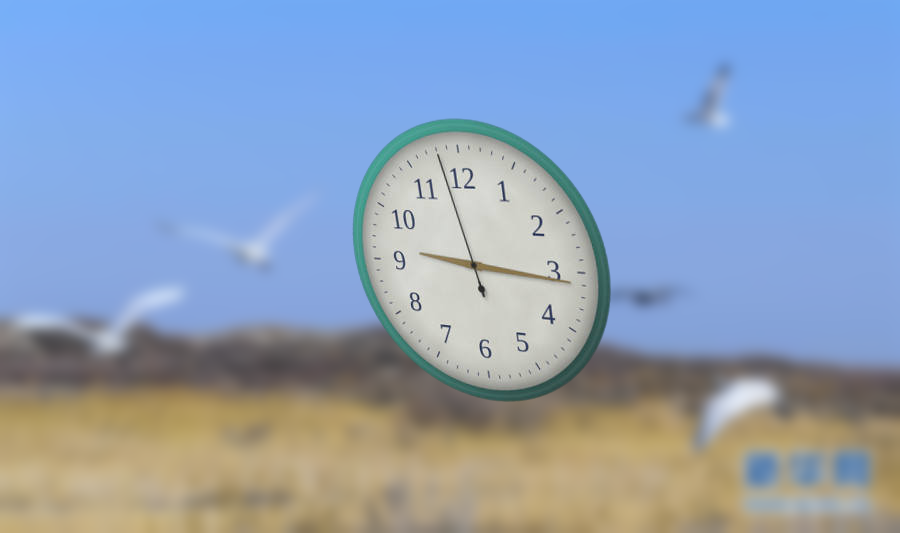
9:15:58
